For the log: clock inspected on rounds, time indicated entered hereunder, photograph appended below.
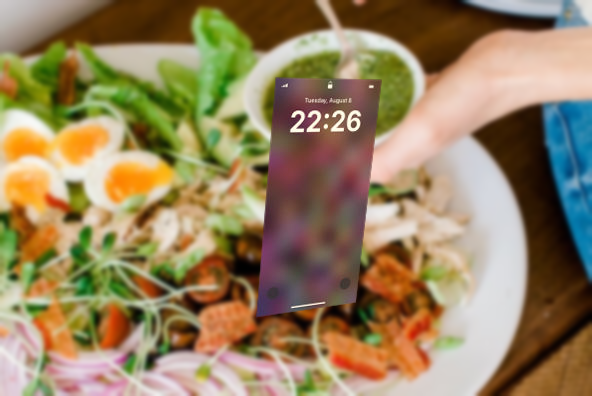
22:26
